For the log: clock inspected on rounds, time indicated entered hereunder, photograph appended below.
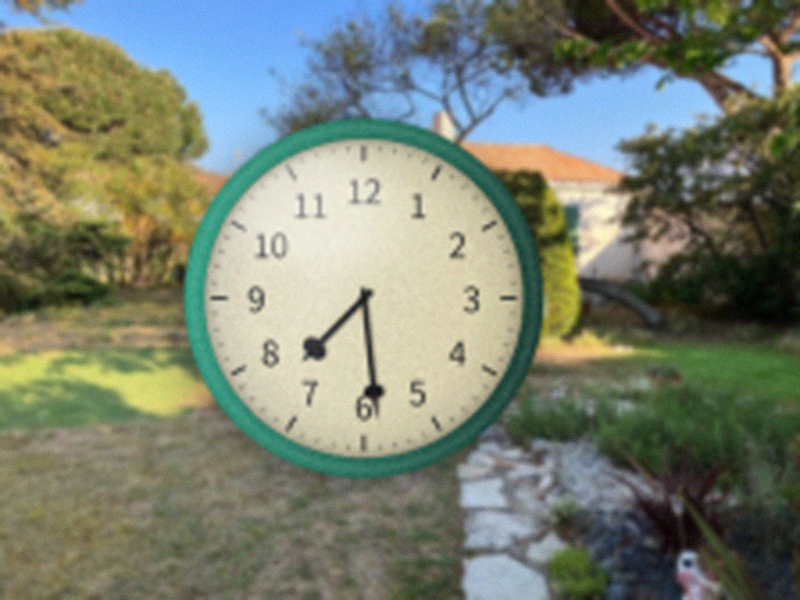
7:29
